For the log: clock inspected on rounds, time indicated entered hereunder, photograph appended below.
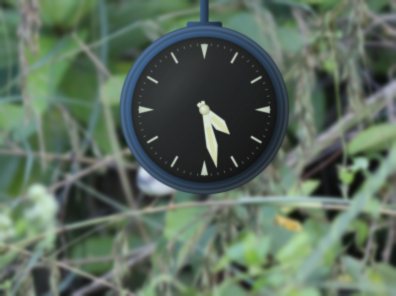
4:28
